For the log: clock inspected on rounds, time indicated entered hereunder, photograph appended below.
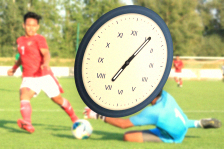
7:06
